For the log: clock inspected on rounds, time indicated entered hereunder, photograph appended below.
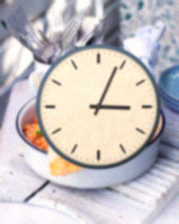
3:04
